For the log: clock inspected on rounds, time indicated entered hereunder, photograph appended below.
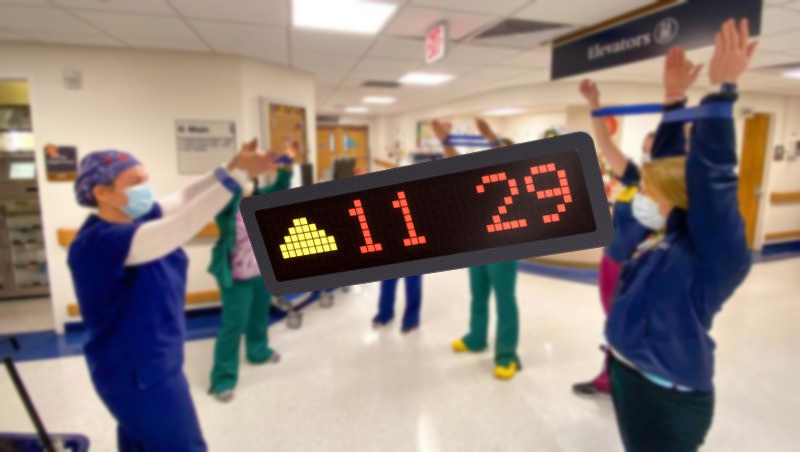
11:29
